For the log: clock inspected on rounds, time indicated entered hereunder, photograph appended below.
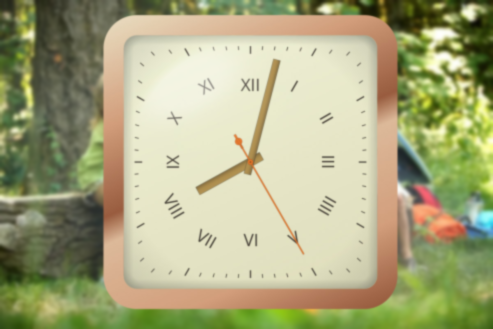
8:02:25
